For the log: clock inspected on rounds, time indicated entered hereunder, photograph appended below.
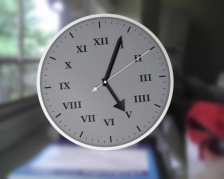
5:04:10
